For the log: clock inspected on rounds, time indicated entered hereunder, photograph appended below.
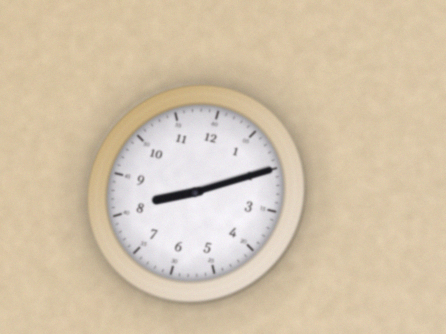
8:10
